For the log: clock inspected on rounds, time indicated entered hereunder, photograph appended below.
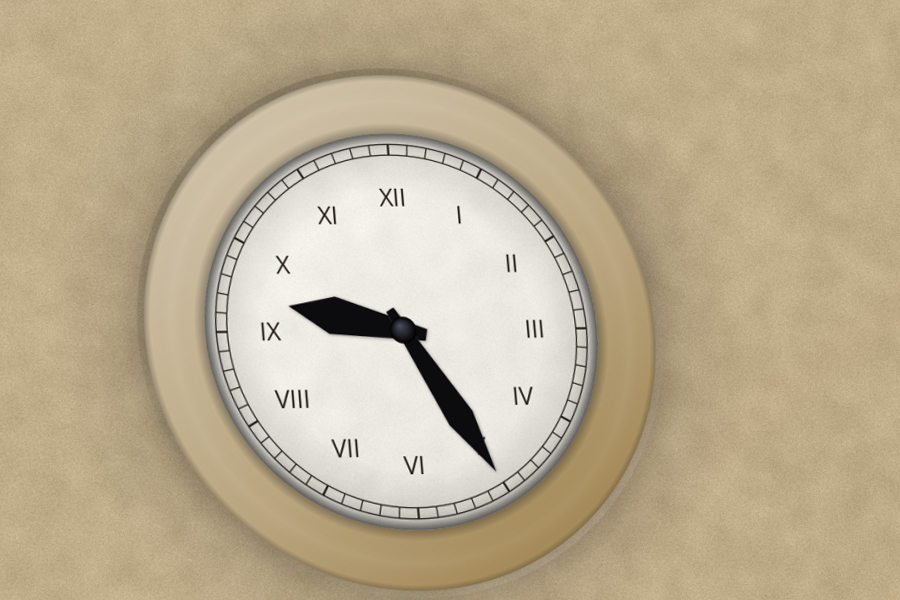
9:25
